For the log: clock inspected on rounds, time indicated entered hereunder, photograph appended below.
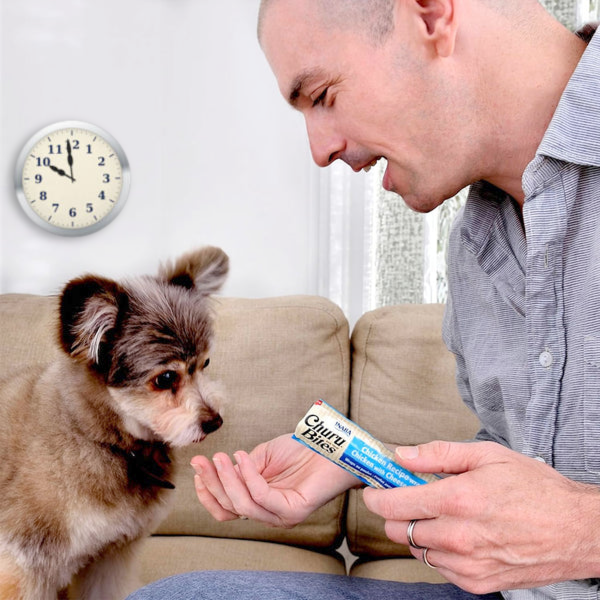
9:59
